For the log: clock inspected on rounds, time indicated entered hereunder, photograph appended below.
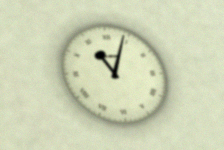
11:04
